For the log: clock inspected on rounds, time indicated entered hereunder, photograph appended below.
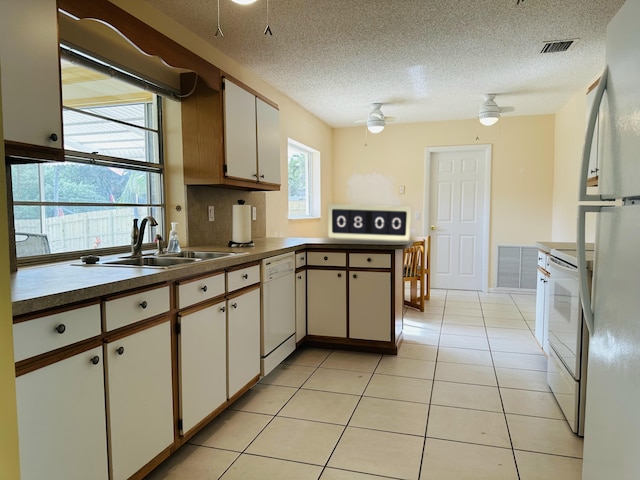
8:00
